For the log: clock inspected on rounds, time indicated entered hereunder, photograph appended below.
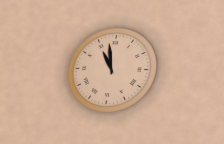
10:58
